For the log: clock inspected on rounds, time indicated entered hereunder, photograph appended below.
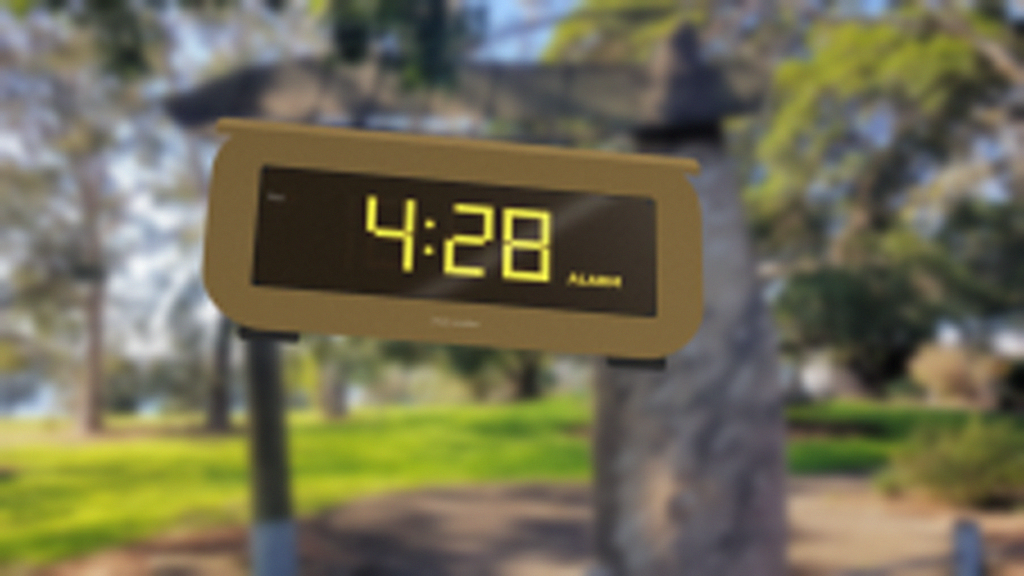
4:28
